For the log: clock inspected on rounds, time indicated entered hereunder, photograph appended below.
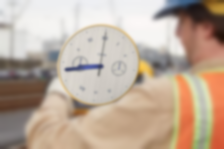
8:43
